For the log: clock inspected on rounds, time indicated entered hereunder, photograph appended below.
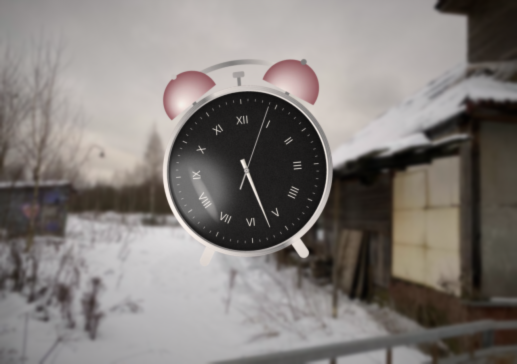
5:27:04
